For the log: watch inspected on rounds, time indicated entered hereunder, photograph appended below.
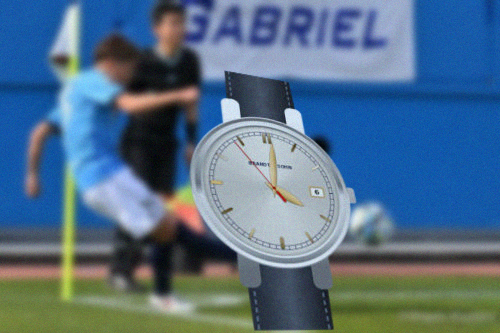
4:00:54
